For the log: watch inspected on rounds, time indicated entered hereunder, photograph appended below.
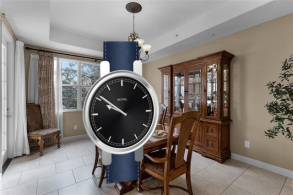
9:51
